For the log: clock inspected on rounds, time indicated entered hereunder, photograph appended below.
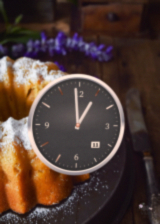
12:59
